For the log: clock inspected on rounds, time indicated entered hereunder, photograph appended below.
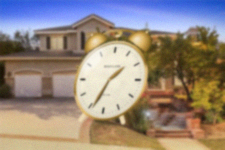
1:34
